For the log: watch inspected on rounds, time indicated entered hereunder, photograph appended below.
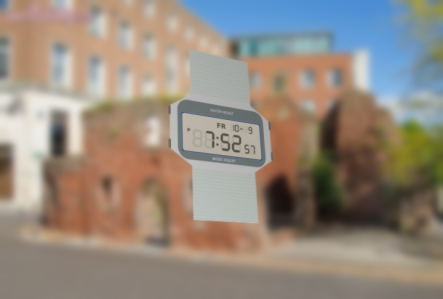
7:52:57
